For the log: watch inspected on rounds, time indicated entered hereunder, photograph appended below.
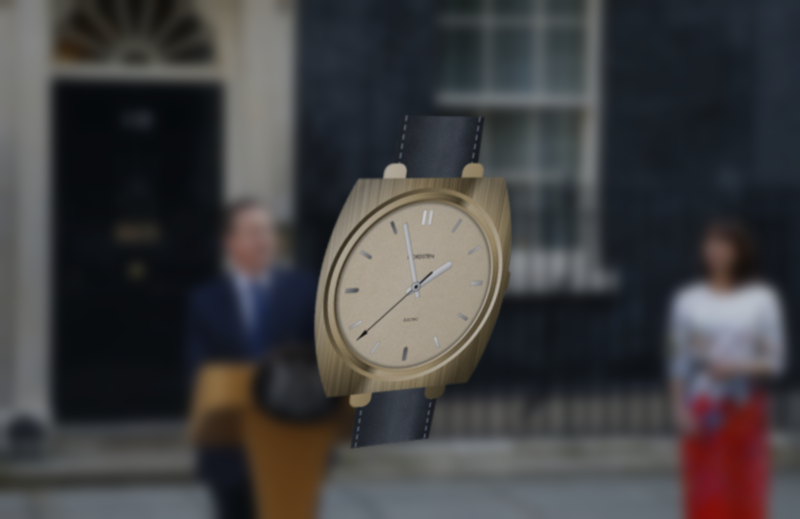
1:56:38
